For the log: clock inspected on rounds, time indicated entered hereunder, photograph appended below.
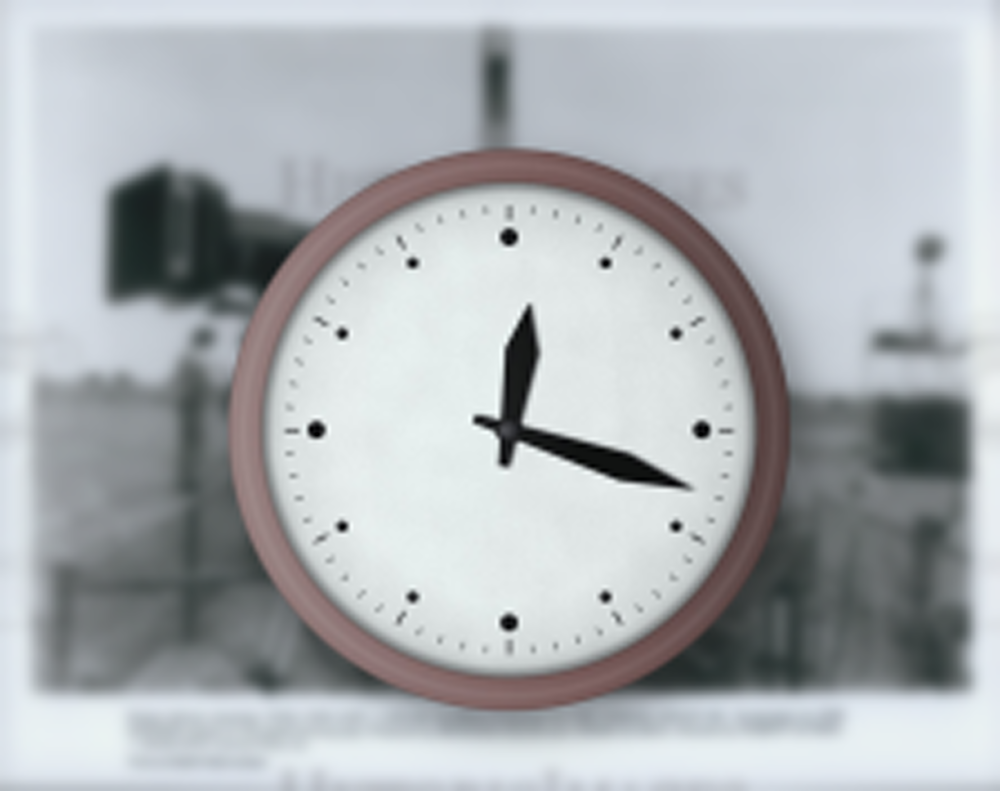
12:18
